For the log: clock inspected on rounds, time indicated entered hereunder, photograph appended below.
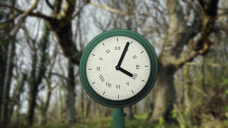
4:04
